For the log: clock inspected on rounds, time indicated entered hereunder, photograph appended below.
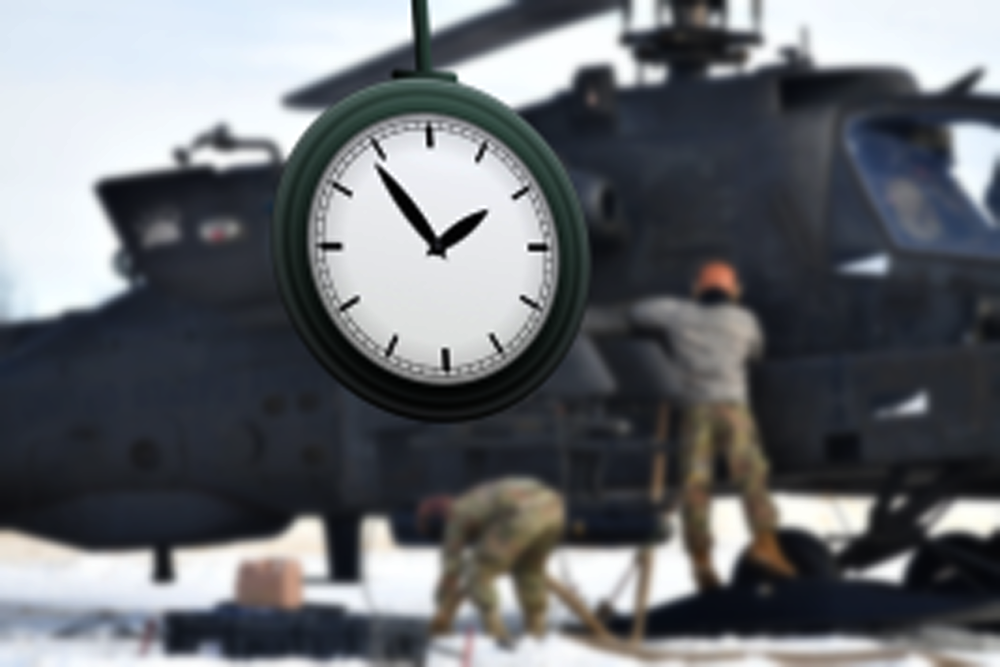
1:54
